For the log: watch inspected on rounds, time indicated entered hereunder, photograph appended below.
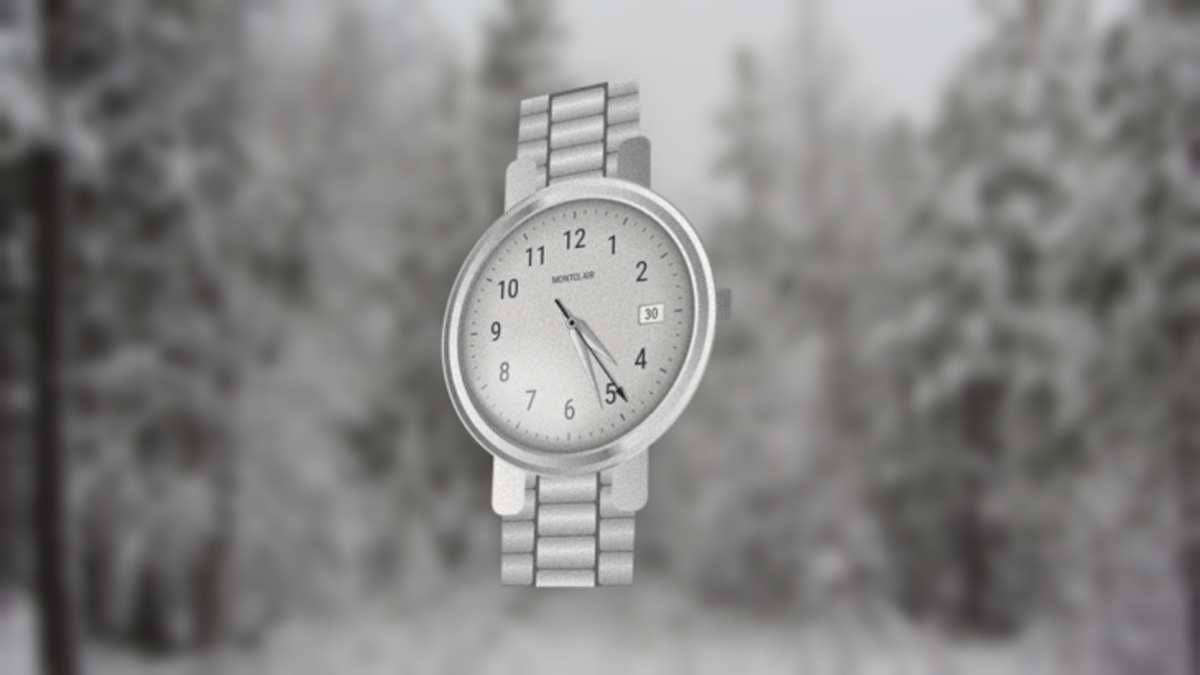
4:26:24
